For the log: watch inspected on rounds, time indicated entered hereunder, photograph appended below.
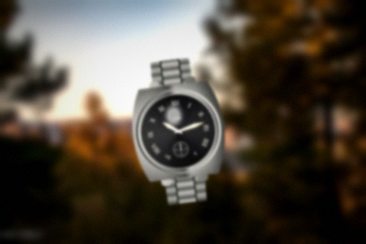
10:13
